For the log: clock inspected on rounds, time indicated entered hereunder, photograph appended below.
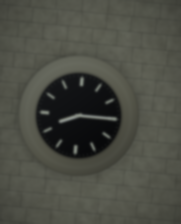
8:15
